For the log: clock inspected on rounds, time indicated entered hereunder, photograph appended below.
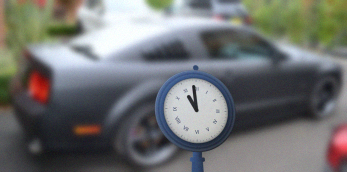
10:59
